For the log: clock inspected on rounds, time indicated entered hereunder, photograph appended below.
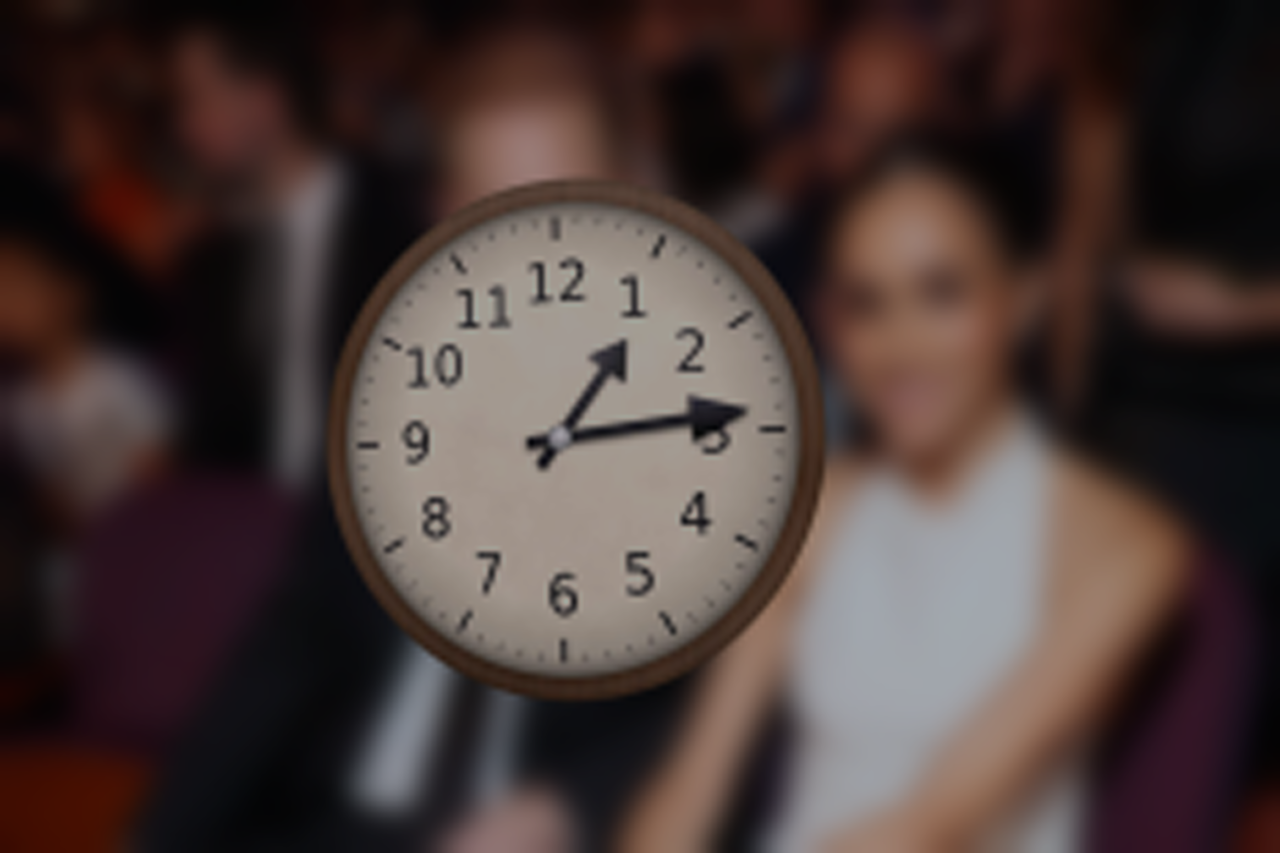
1:14
